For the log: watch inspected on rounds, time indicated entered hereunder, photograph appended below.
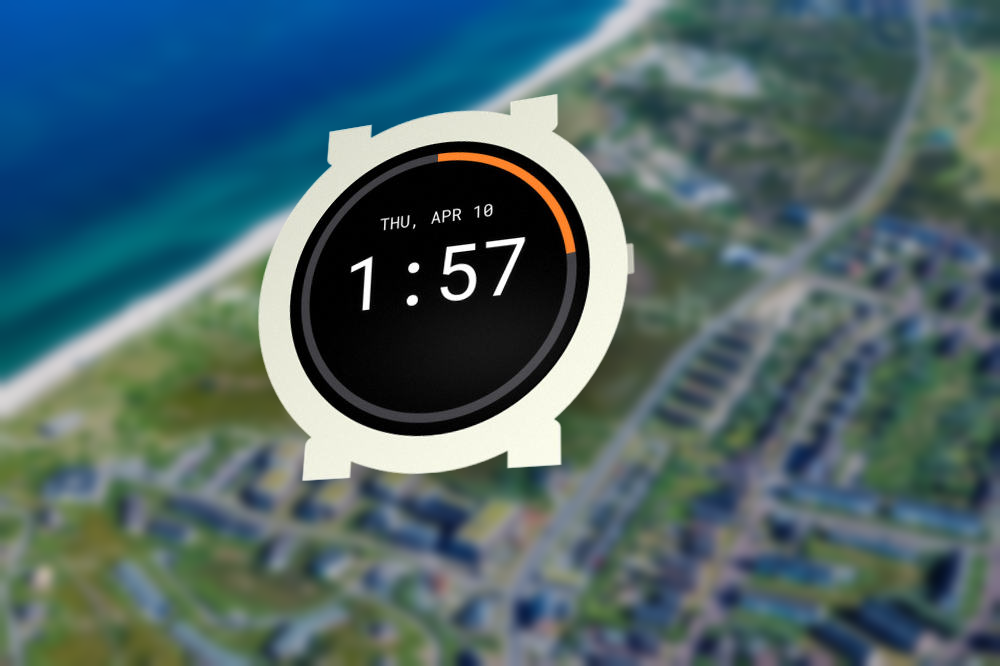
1:57
